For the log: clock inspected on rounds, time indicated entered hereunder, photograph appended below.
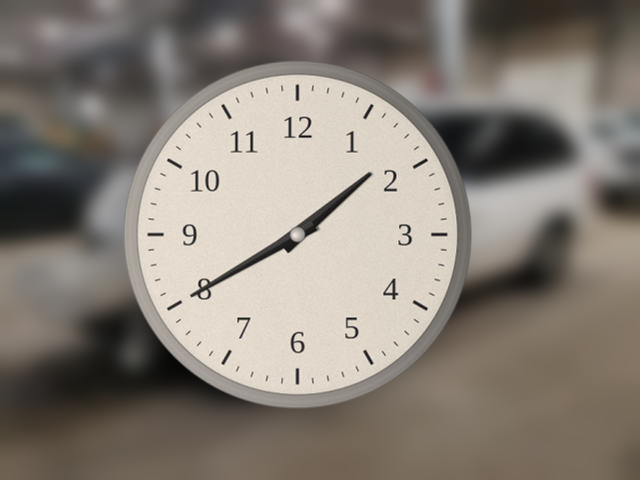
1:40
